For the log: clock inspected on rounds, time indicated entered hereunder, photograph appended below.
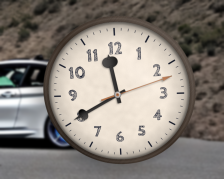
11:40:12
